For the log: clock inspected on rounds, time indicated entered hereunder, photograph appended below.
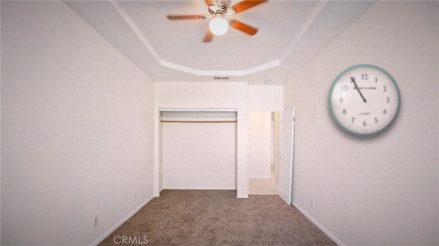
10:55
